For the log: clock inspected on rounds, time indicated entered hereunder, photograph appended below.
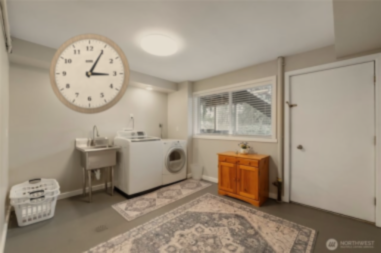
3:05
